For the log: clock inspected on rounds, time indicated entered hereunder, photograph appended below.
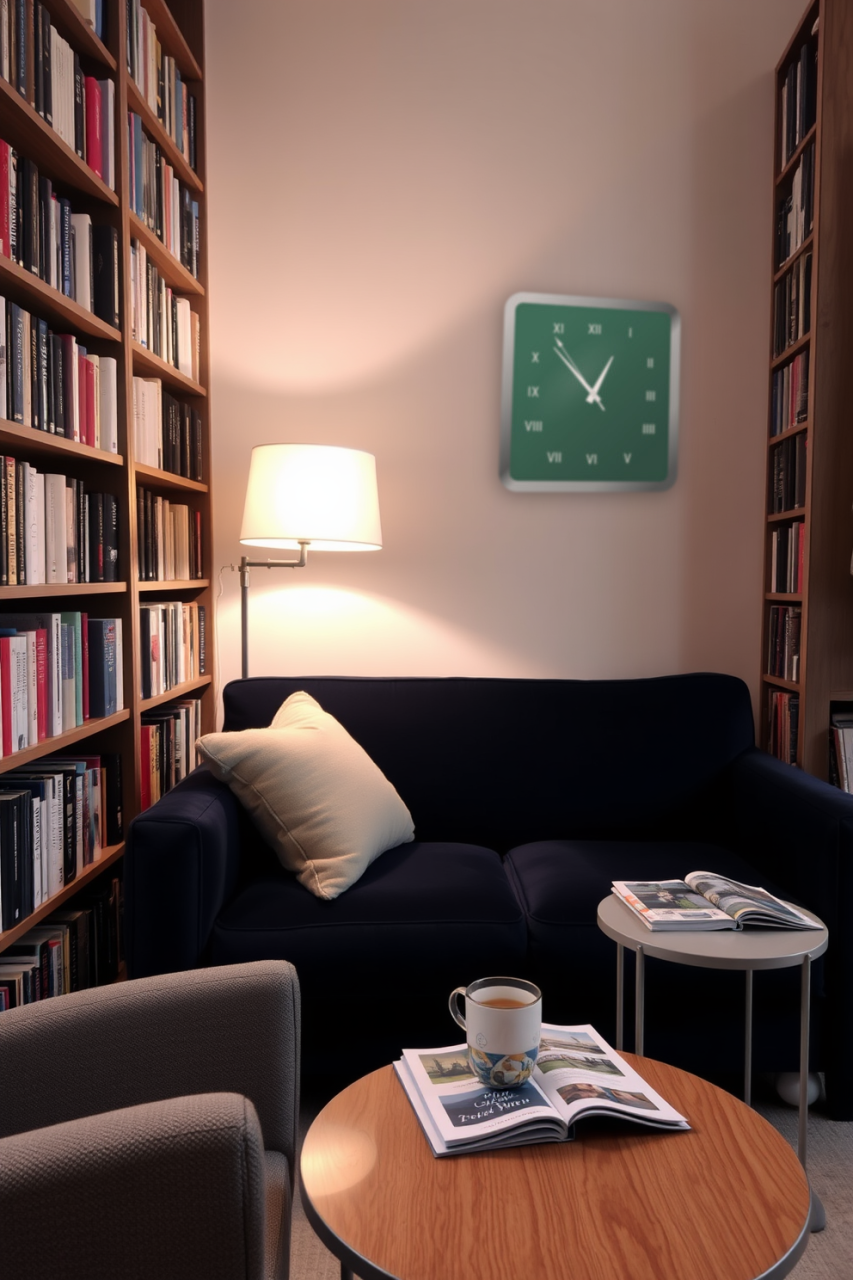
12:52:54
